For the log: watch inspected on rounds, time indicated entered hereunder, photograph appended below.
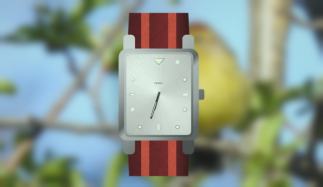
6:33
